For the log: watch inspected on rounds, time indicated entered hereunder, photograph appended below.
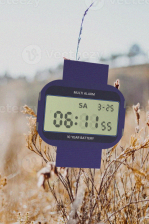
6:11:55
